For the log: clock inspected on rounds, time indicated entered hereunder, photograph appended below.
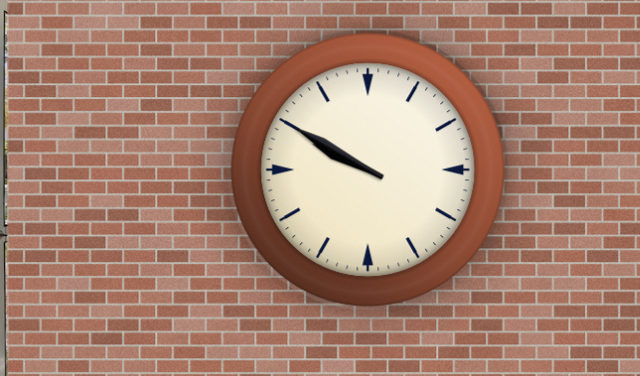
9:50
